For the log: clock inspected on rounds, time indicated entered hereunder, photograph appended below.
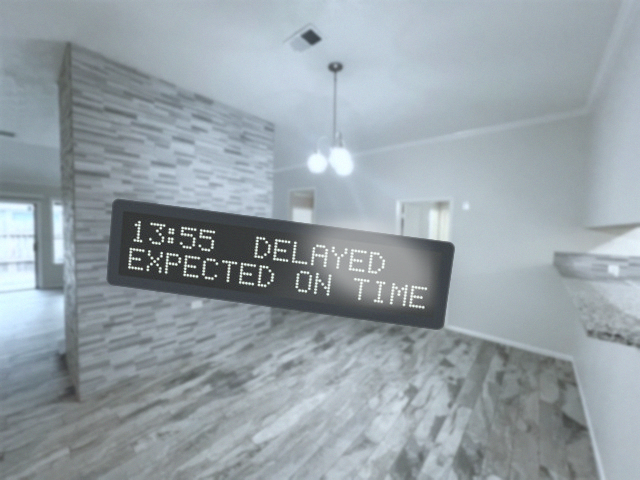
13:55
